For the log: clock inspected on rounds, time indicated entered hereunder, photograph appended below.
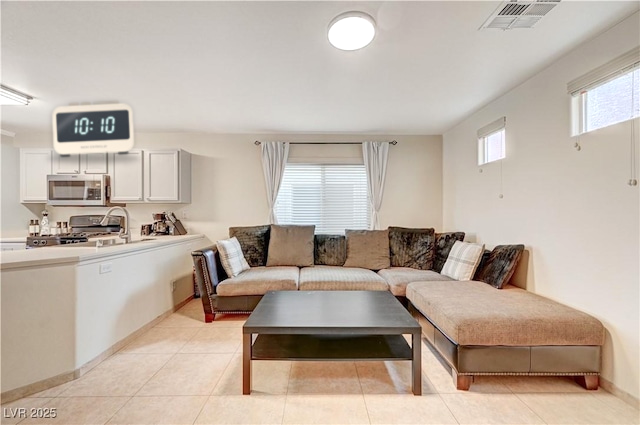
10:10
